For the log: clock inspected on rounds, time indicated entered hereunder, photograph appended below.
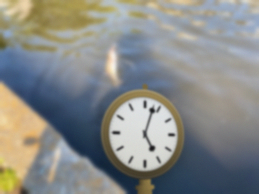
5:03
